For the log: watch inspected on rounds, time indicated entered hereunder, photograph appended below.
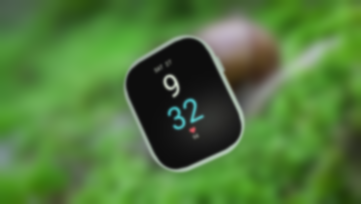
9:32
